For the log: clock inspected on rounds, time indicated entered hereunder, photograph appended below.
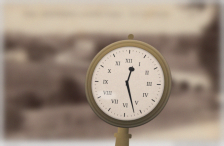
12:27
